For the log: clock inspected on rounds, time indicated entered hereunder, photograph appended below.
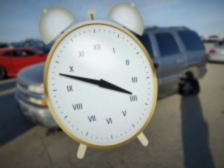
3:48
